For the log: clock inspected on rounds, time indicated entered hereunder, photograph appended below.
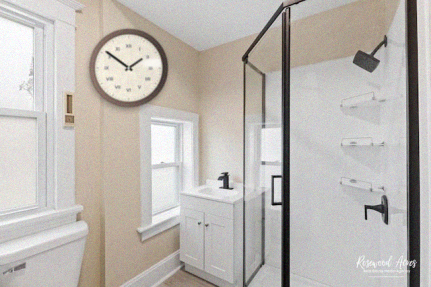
1:51
